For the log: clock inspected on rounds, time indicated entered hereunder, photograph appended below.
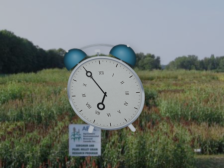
6:55
